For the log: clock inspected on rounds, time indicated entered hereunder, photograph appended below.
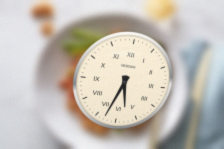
5:33
